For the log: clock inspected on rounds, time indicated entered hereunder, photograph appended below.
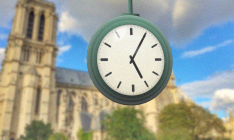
5:05
